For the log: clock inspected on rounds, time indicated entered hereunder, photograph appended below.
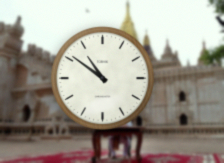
10:51
